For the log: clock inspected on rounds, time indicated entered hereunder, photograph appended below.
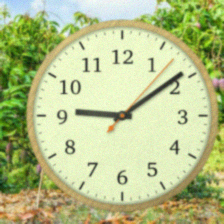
9:09:07
